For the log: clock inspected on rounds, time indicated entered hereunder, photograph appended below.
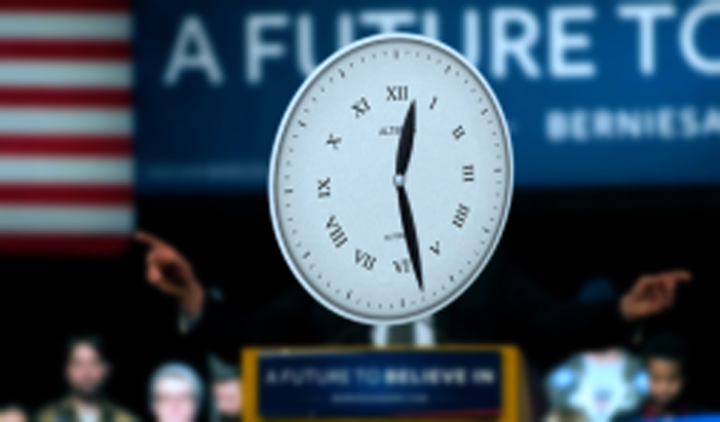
12:28
